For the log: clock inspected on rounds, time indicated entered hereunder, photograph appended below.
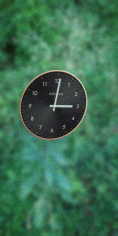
3:01
